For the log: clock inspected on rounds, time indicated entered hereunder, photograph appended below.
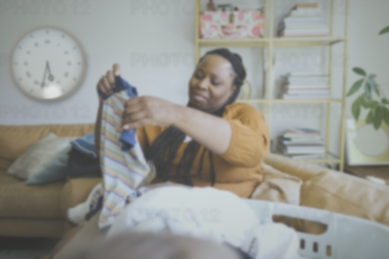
5:32
